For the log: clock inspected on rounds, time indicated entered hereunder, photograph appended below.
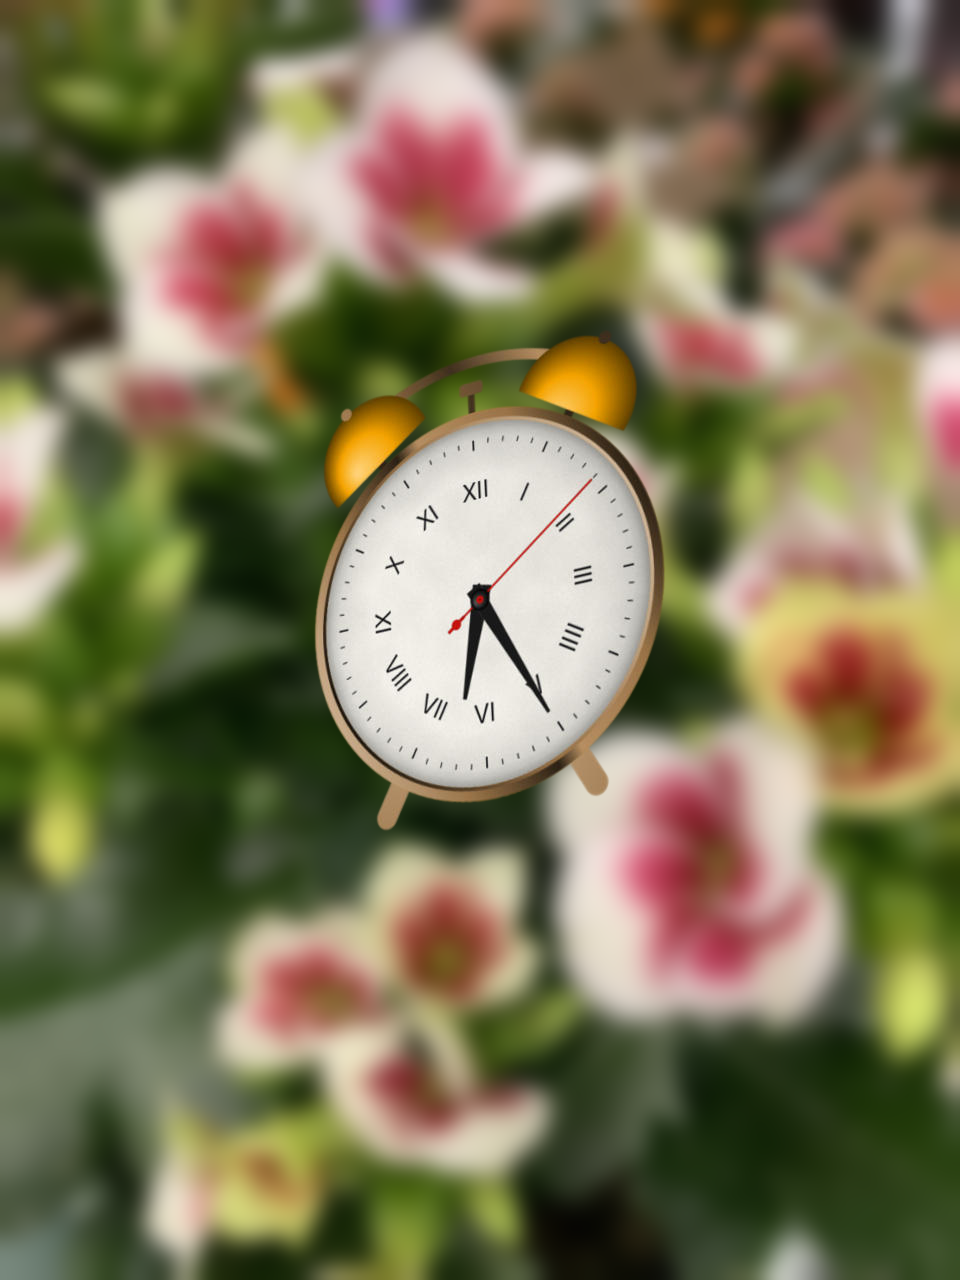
6:25:09
